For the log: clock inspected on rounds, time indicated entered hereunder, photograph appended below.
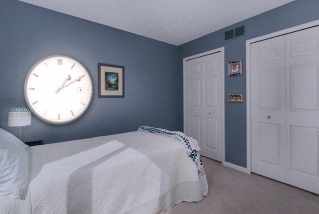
1:10
